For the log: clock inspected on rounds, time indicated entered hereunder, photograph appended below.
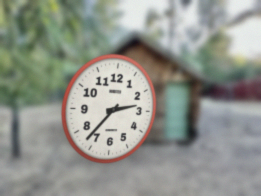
2:37
